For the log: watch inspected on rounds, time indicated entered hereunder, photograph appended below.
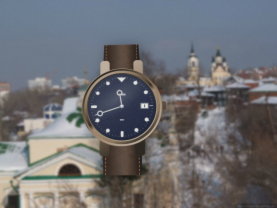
11:42
